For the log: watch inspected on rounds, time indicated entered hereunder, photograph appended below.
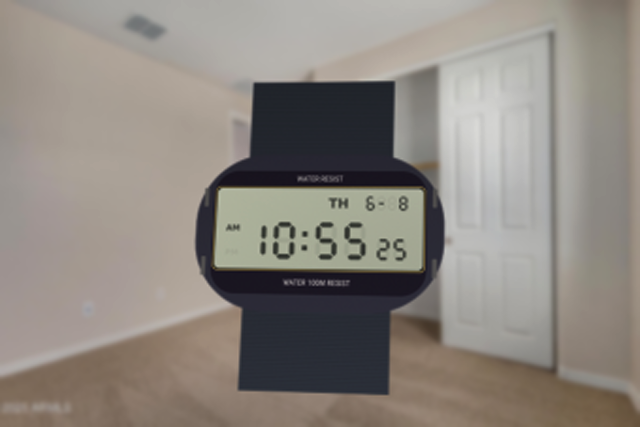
10:55:25
